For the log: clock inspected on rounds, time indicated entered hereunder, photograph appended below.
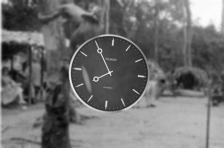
7:55
